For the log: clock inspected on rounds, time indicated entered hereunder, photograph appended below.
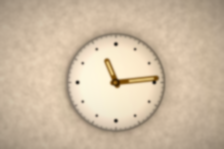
11:14
